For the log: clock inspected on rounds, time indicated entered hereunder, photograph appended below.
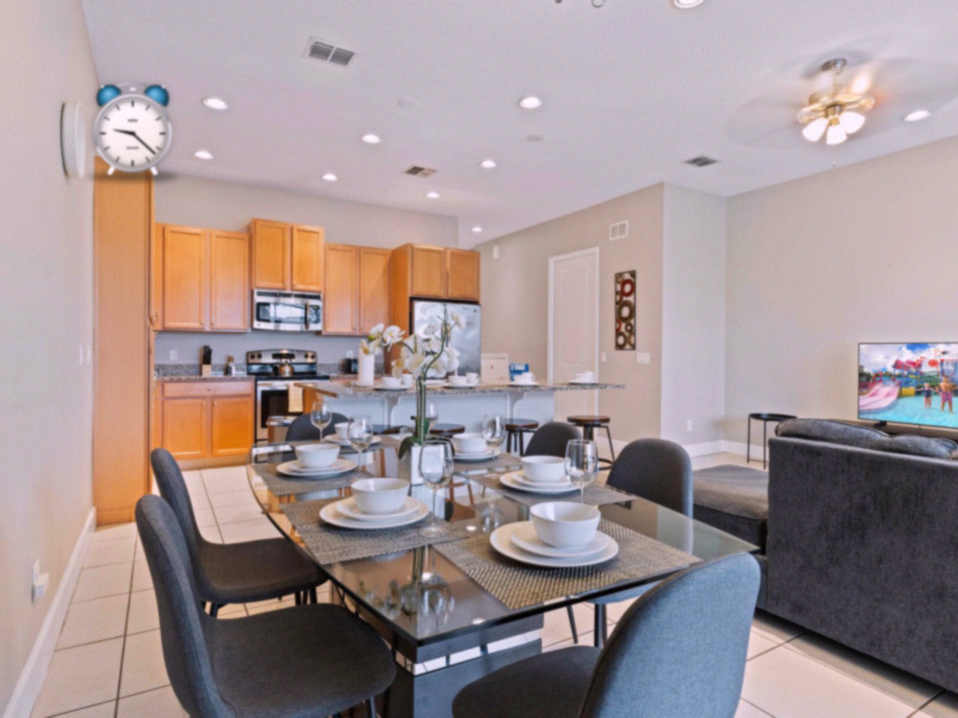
9:22
